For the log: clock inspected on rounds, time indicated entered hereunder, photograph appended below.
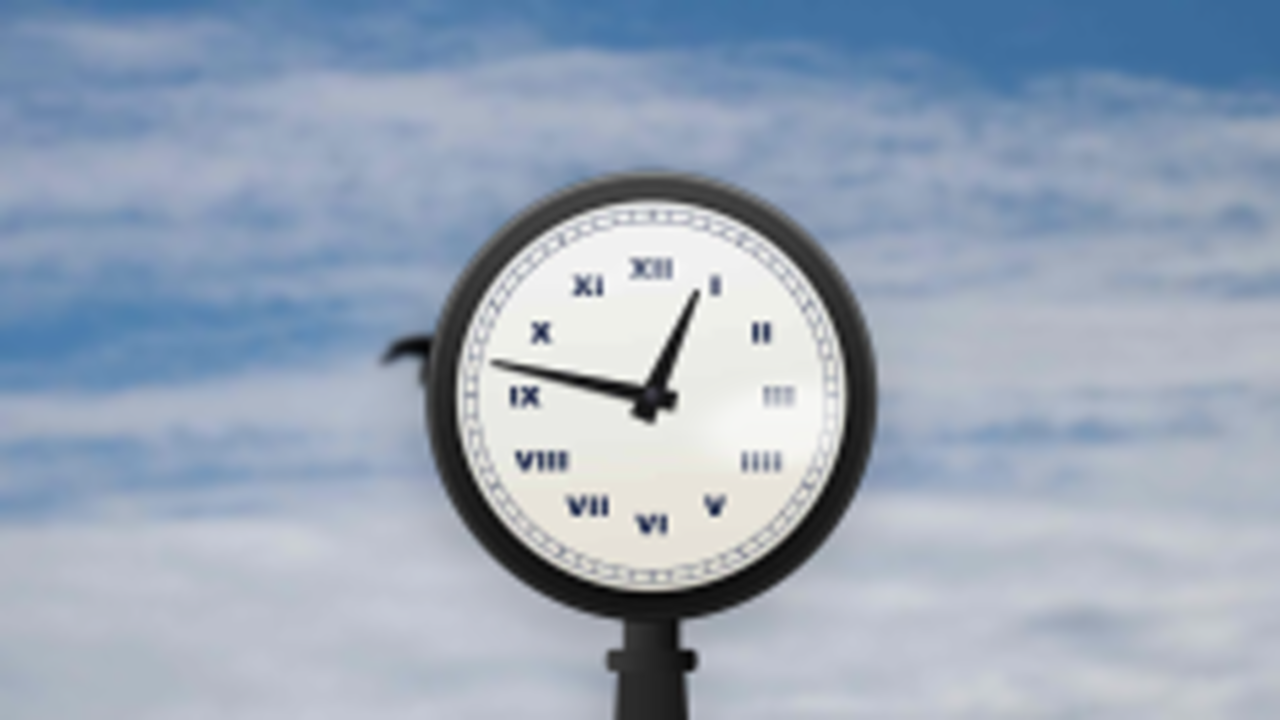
12:47
